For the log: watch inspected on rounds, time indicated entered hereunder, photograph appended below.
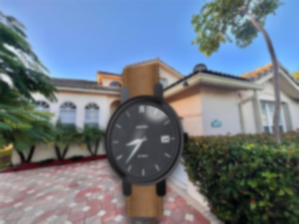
8:37
